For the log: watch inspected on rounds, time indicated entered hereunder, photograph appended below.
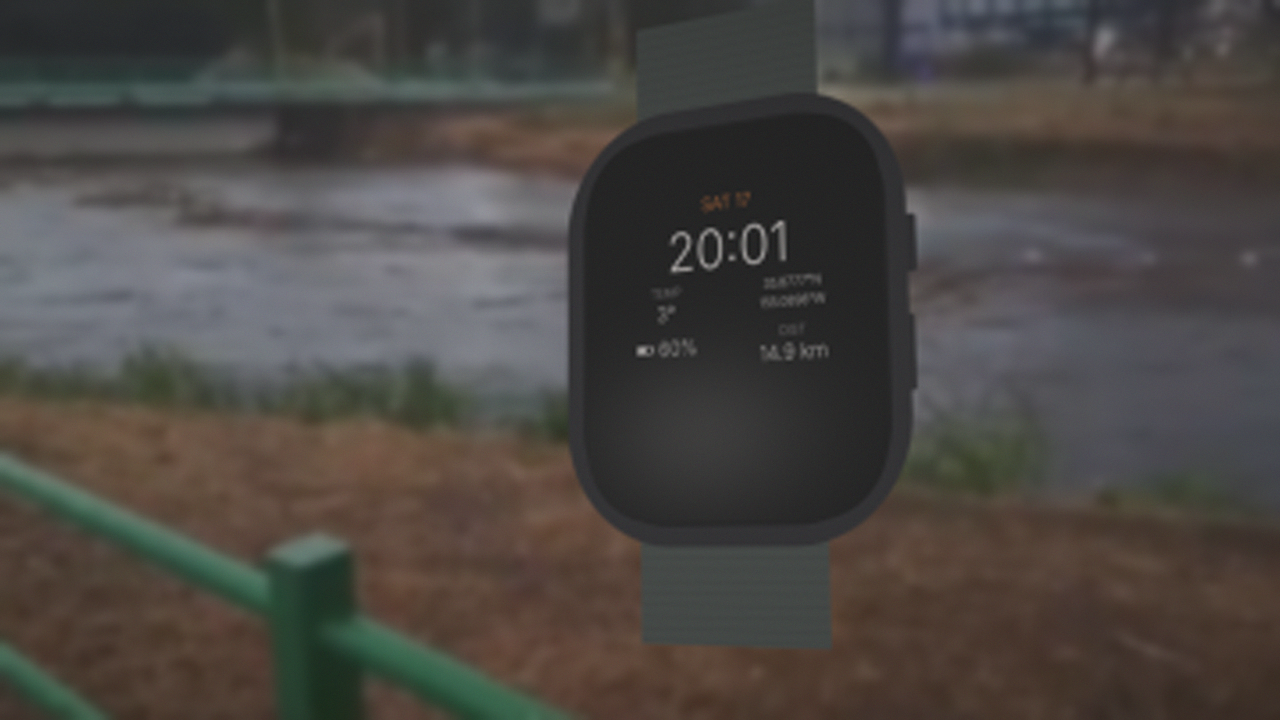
20:01
